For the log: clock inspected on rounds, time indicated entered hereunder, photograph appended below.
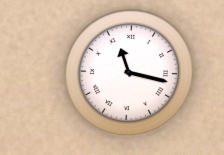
11:17
